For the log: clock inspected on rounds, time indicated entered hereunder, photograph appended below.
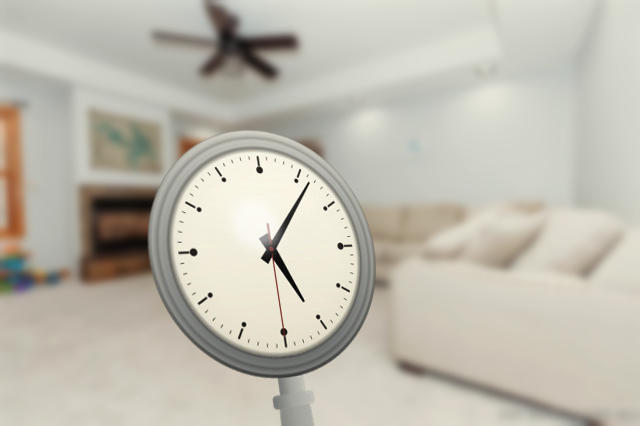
5:06:30
